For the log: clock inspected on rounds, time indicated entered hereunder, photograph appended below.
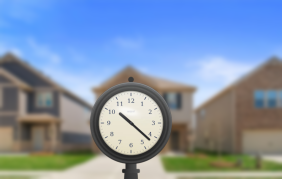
10:22
